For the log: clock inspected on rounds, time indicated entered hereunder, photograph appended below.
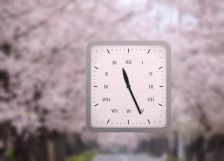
11:26
